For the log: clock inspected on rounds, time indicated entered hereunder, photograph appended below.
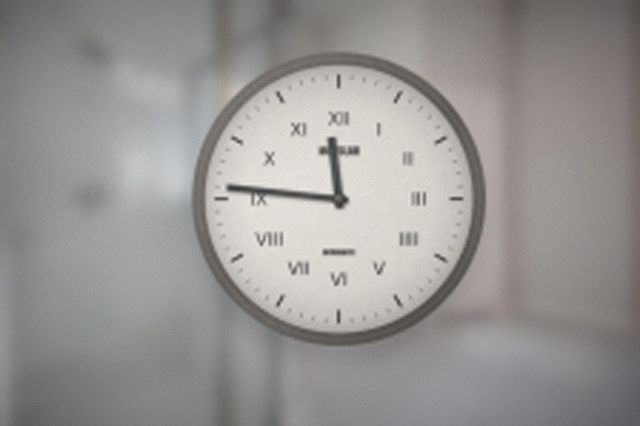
11:46
